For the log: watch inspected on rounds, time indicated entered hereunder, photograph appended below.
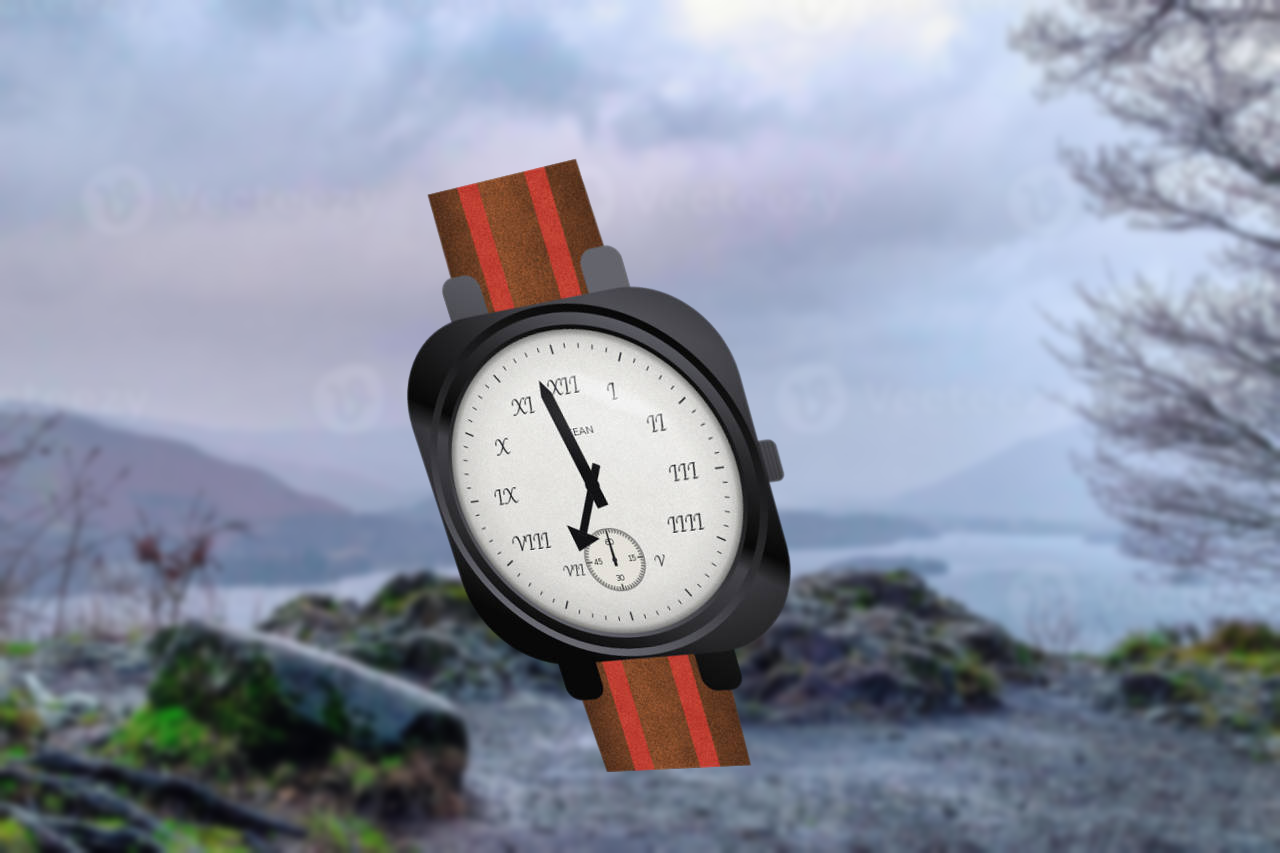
6:58
